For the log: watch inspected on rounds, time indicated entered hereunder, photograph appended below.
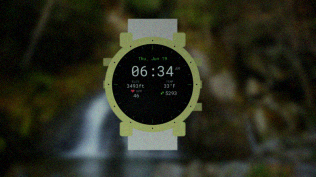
6:34
